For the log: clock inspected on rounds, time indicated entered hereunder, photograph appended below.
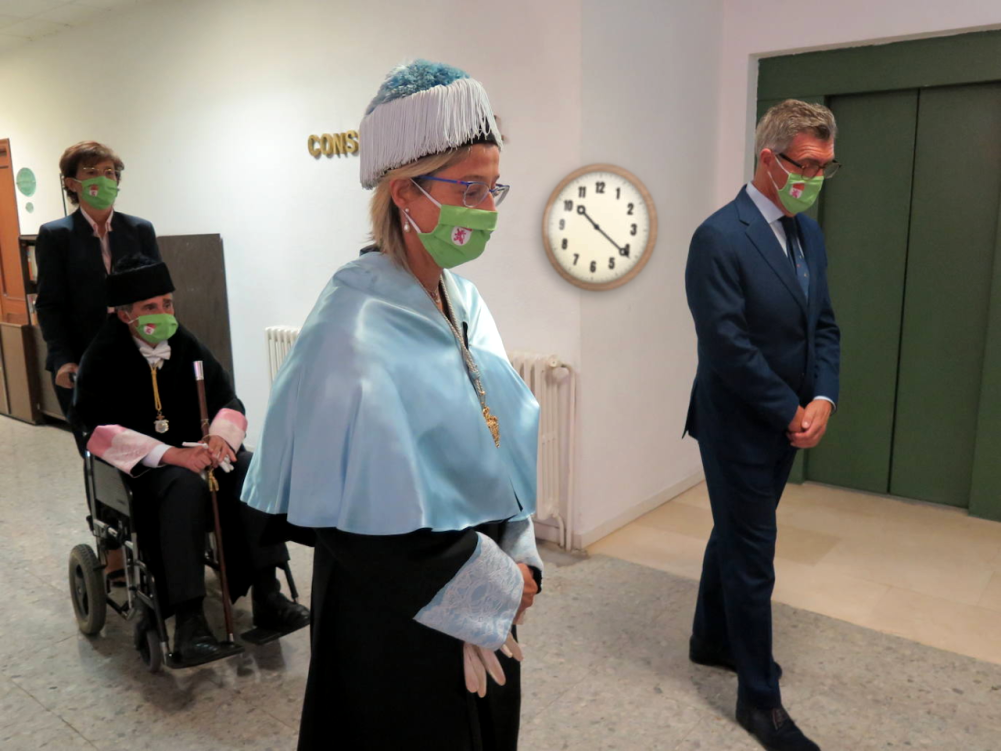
10:21
